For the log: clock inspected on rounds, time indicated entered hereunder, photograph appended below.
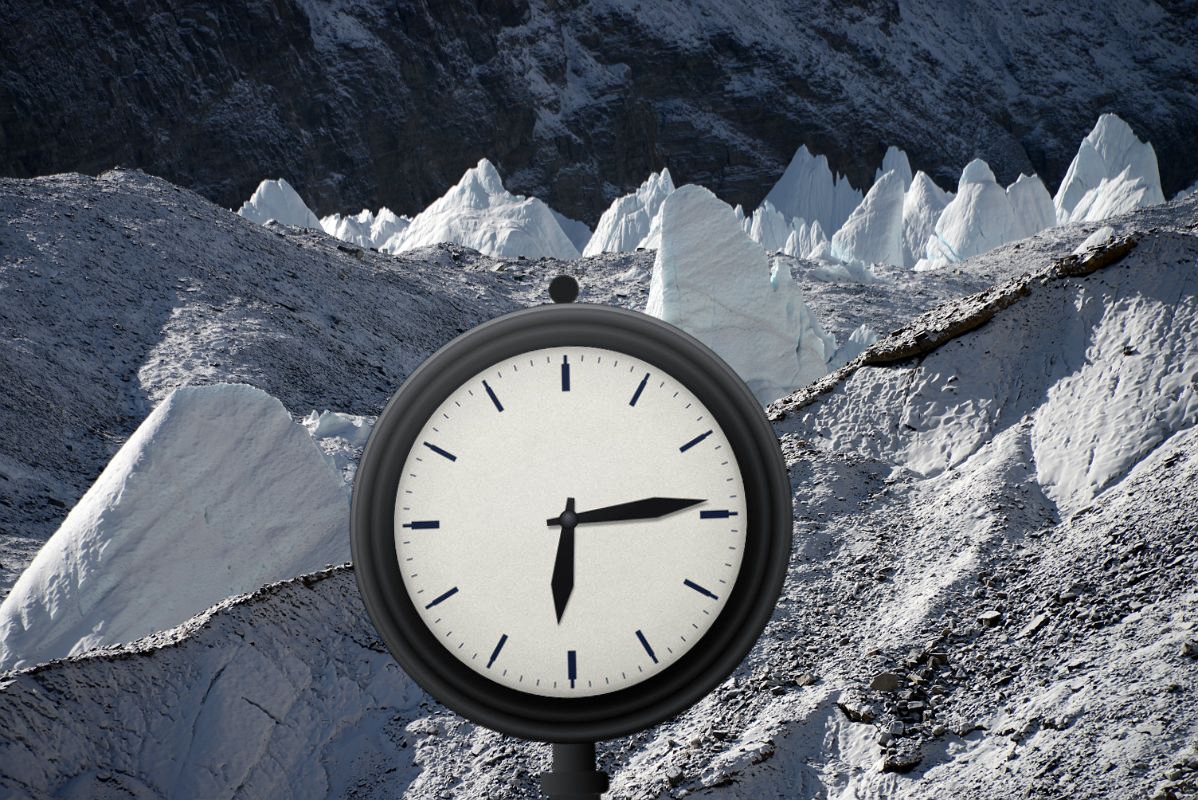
6:14
